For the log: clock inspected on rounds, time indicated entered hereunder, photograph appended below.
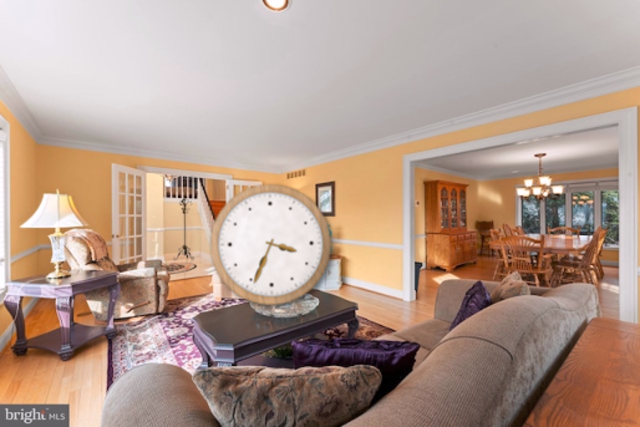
3:34
